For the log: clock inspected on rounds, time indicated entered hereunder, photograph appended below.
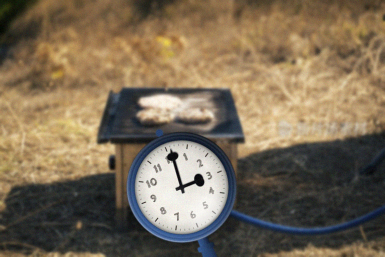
3:01
